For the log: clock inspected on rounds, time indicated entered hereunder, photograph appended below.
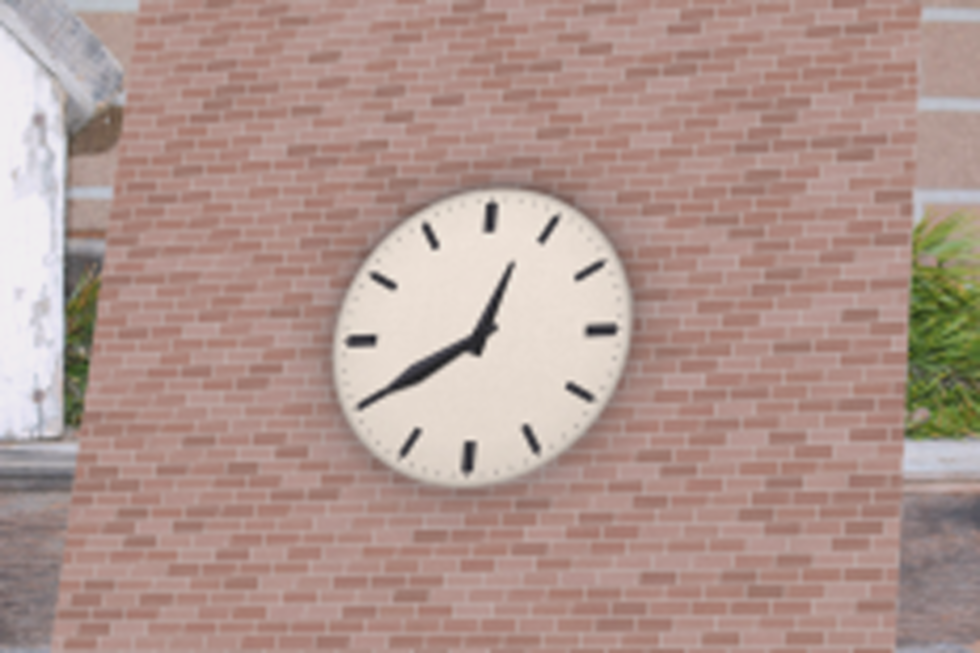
12:40
